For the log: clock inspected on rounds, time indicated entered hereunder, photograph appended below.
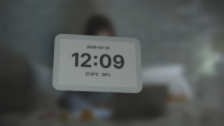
12:09
